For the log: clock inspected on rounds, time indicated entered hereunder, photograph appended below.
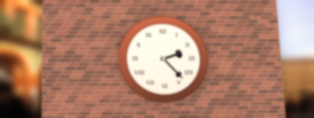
2:23
